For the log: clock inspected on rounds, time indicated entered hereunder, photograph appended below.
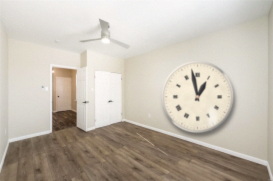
12:58
